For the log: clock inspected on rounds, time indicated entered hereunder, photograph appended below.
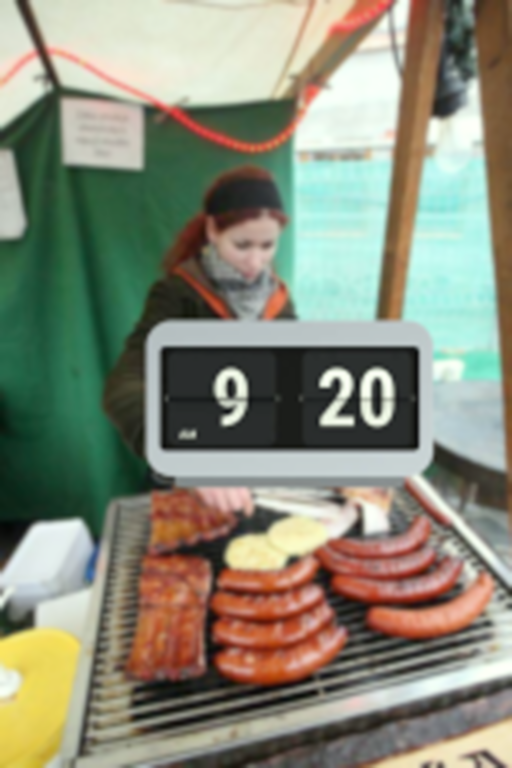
9:20
